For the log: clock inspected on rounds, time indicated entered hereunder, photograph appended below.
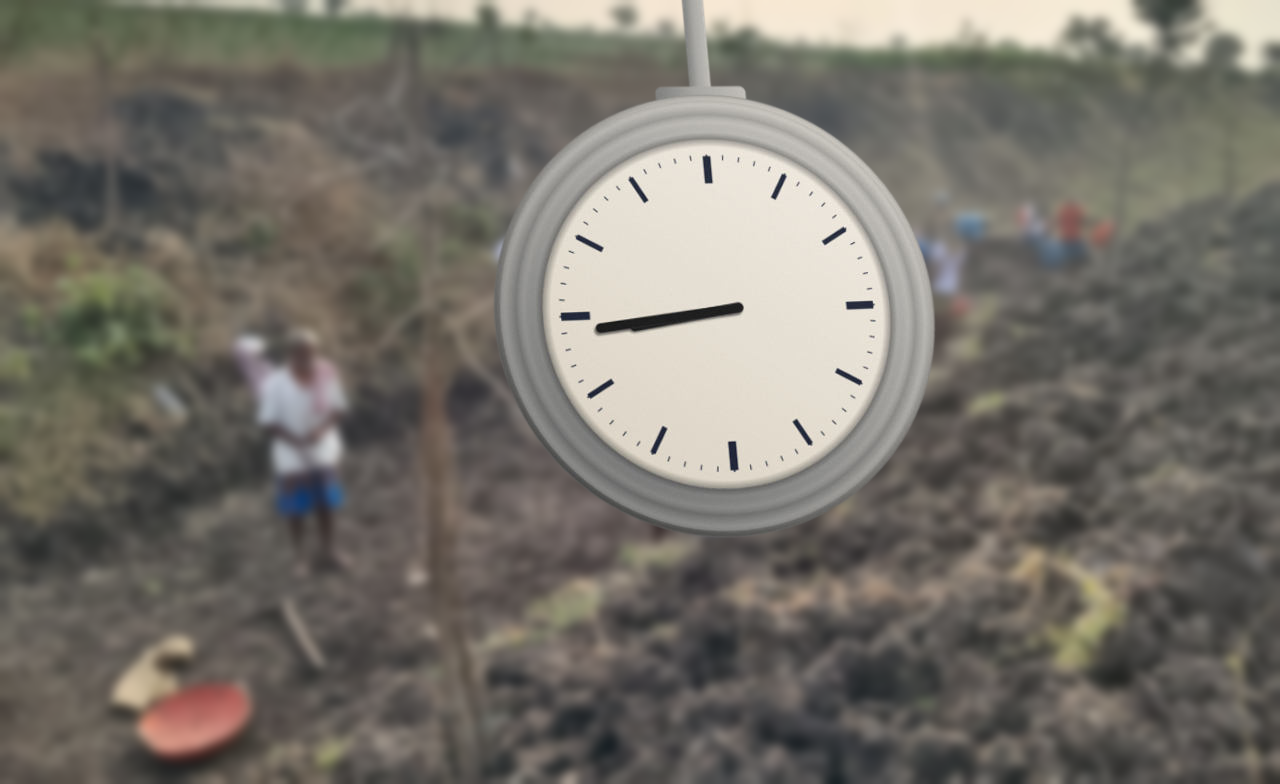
8:44
